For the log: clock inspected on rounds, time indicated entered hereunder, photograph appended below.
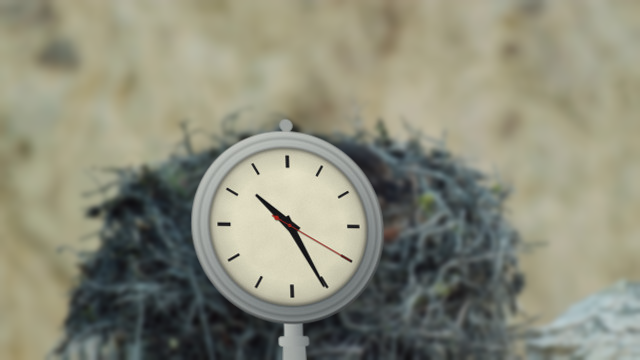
10:25:20
